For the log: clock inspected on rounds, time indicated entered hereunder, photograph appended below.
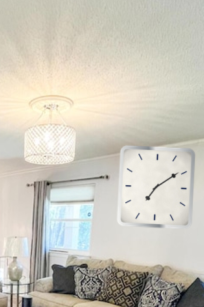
7:09
